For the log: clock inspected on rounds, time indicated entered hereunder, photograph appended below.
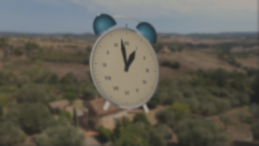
12:58
